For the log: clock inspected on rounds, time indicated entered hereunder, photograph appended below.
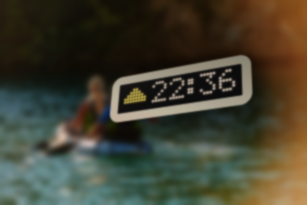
22:36
